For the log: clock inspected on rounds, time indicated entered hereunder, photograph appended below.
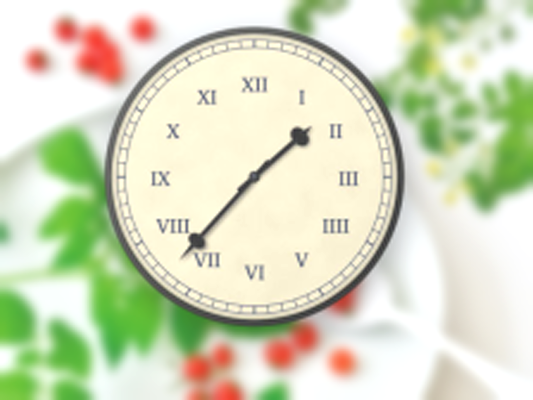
1:37
